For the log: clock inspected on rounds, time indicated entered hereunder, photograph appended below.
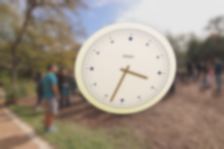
3:33
